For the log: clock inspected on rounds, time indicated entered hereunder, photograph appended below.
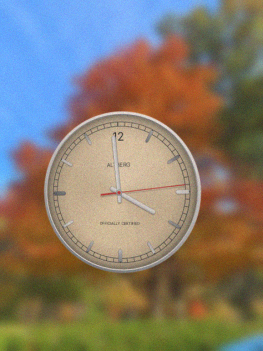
3:59:14
